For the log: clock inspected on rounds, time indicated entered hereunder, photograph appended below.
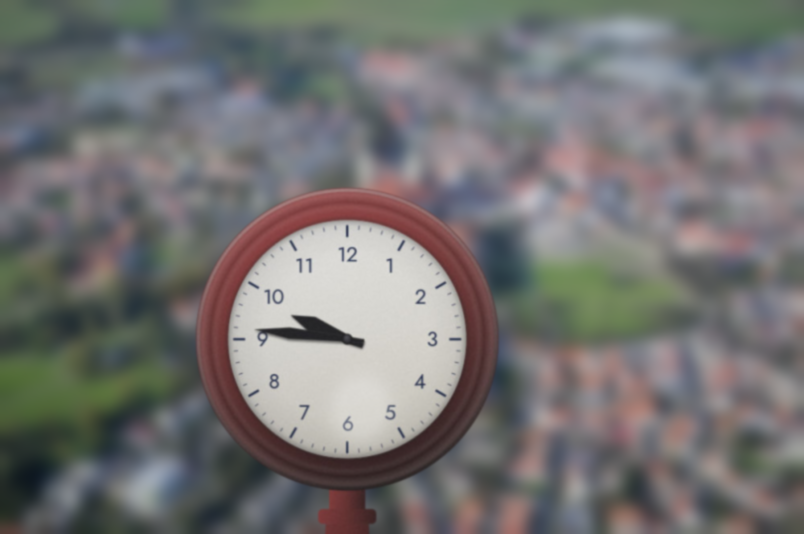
9:46
